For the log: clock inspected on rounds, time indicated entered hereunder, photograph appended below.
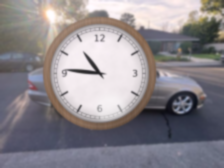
10:46
